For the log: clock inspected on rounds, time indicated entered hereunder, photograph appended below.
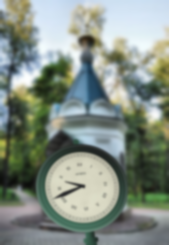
9:42
